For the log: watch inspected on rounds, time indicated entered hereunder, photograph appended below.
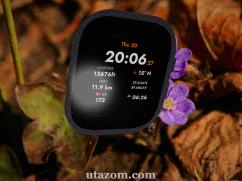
20:06
